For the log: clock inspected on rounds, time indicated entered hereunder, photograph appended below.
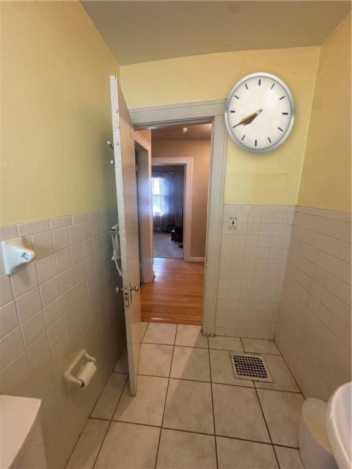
7:40
